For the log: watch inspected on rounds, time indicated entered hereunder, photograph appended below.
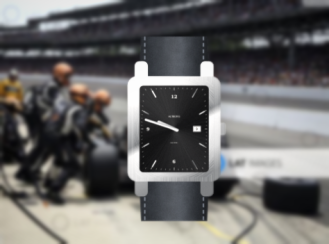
9:48
